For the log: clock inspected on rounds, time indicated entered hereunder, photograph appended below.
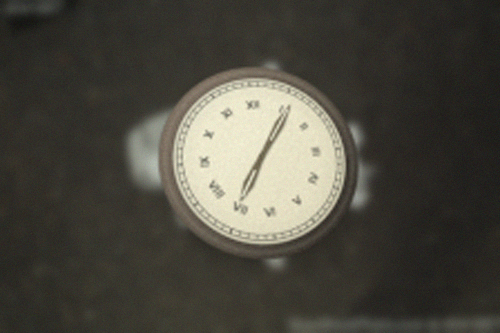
7:06
